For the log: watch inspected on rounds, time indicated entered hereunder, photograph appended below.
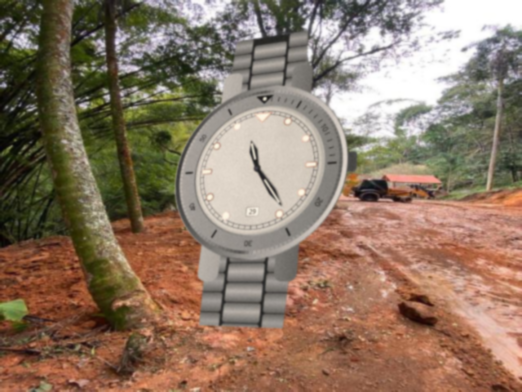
11:24
